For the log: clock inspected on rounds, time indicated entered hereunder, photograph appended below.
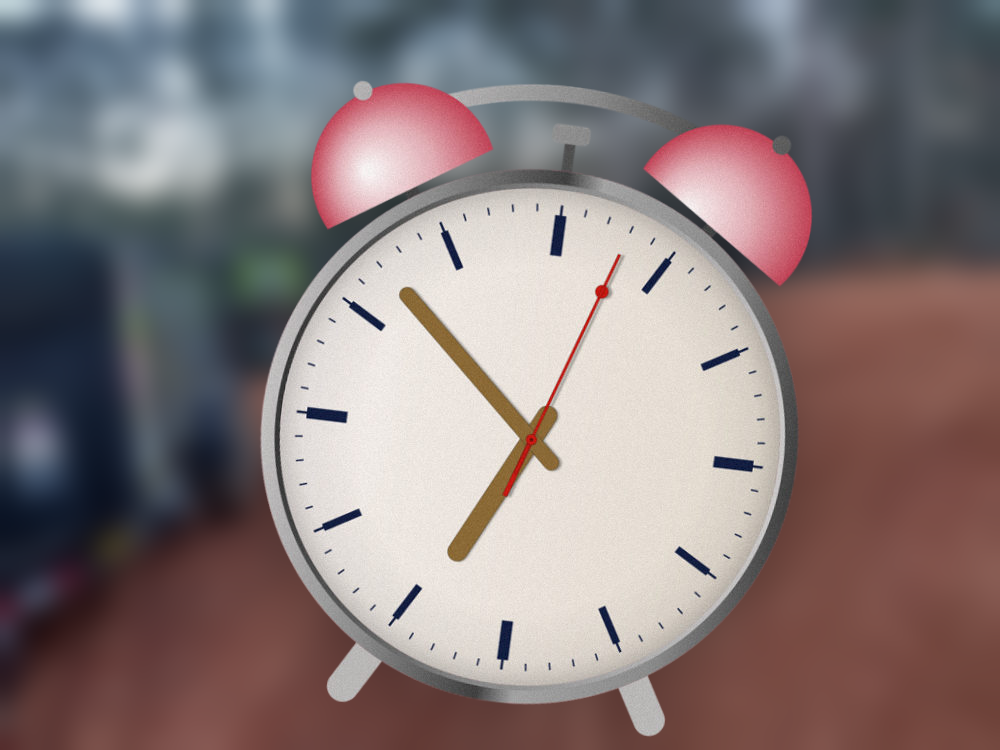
6:52:03
